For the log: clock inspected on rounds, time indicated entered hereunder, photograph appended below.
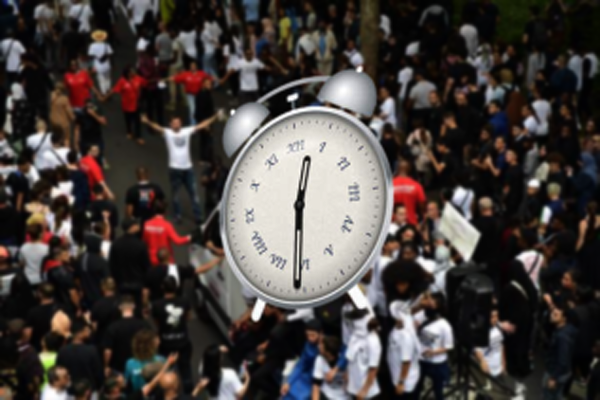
12:31
